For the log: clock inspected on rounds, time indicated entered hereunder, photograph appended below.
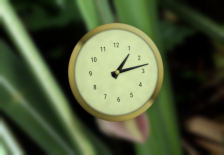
1:13
